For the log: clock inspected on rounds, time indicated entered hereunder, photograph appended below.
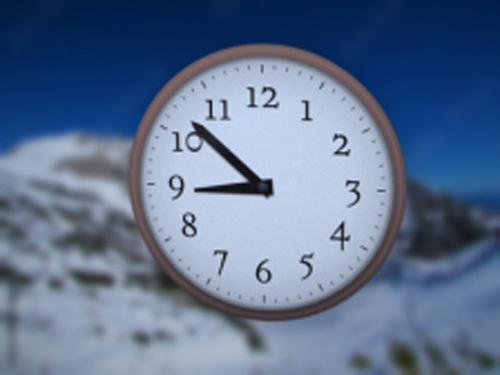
8:52
